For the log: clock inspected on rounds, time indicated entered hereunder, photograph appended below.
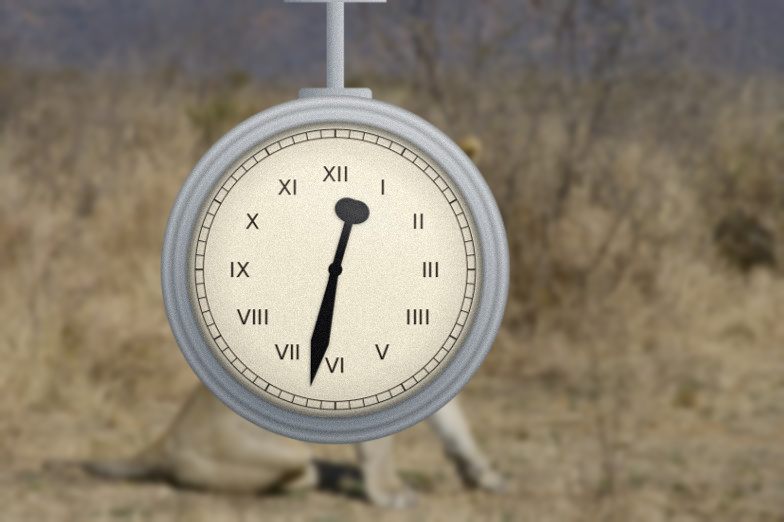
12:32
